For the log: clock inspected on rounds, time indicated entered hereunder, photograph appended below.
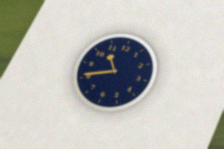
10:41
